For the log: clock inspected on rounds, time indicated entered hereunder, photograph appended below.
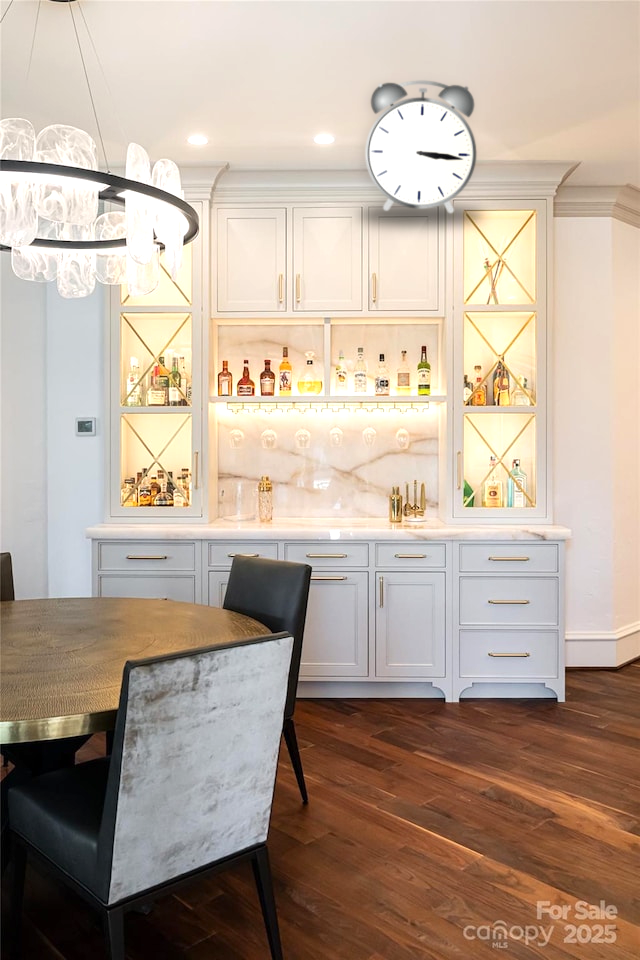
3:16
